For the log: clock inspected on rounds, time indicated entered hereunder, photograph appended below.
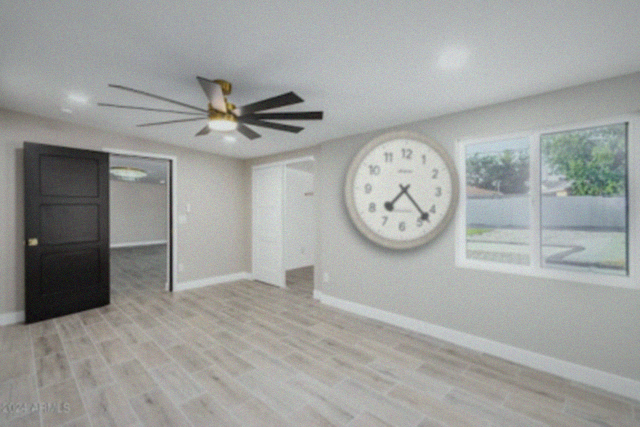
7:23
